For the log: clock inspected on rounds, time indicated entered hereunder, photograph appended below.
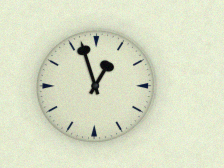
12:57
